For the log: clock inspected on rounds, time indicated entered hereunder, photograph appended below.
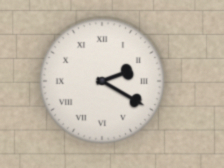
2:20
